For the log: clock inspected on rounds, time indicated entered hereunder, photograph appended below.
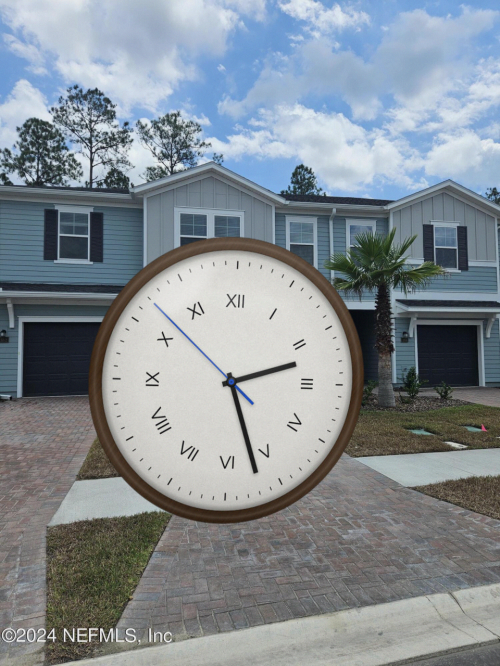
2:26:52
